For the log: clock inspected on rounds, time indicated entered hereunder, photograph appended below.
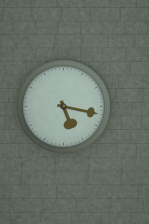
5:17
